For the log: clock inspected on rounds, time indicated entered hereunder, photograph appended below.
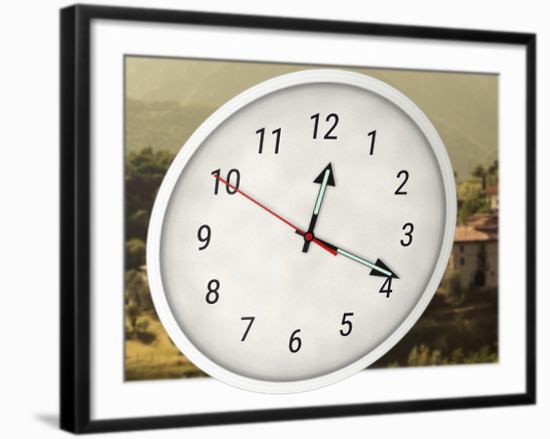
12:18:50
